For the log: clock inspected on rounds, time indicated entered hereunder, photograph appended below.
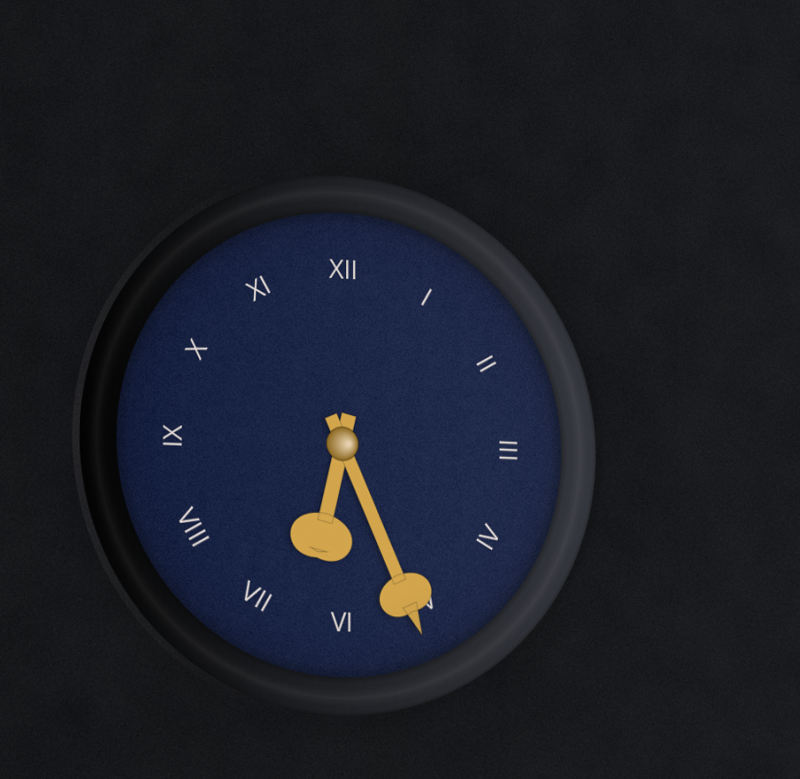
6:26
